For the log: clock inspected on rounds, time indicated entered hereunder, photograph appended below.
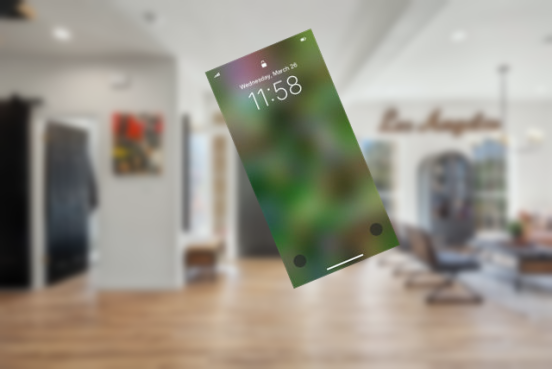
11:58
